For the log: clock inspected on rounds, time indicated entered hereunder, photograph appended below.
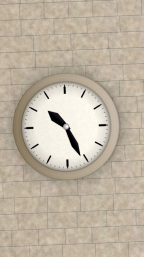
10:26
